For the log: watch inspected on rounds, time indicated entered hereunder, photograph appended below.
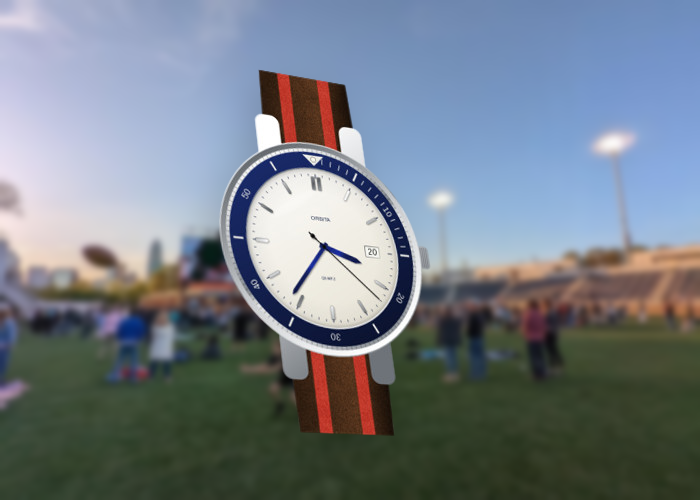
3:36:22
